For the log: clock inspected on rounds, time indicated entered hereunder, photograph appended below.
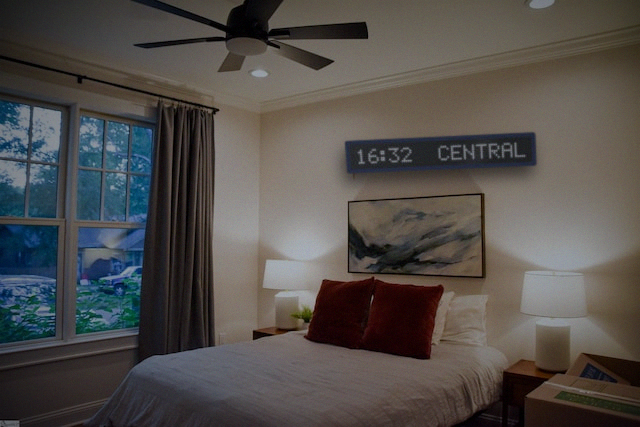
16:32
